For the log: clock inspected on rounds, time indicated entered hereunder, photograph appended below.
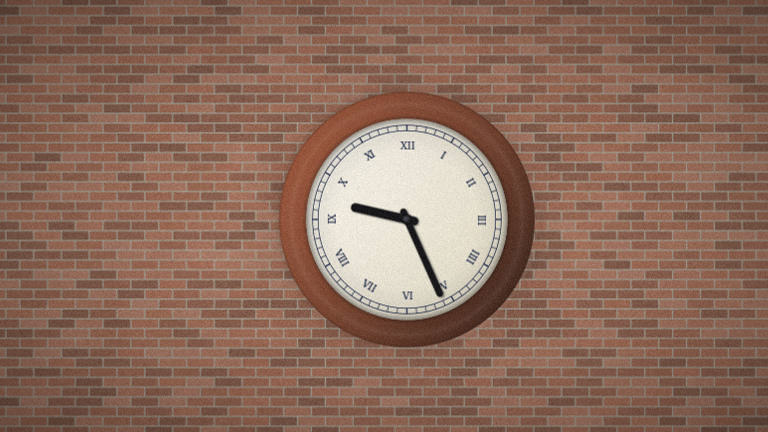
9:26
